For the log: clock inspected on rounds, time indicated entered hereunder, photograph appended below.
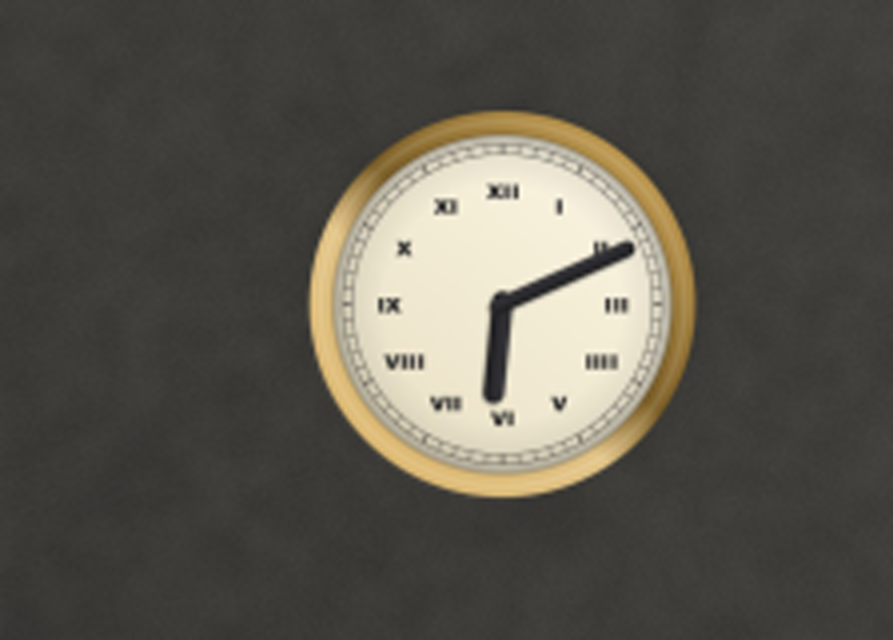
6:11
